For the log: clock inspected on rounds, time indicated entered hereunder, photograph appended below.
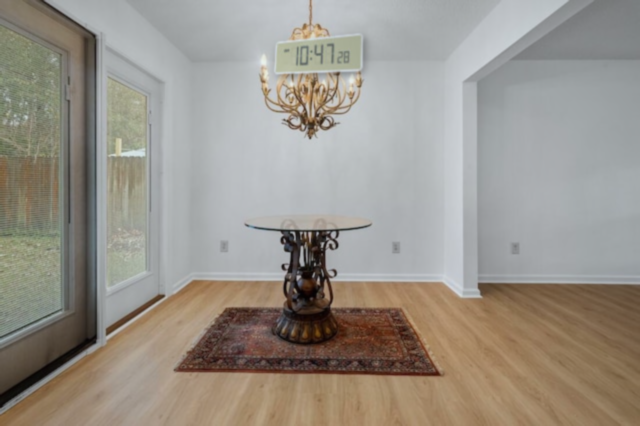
10:47
